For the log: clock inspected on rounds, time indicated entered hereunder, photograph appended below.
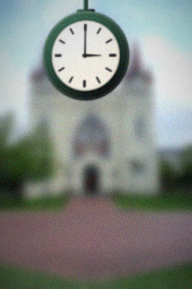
3:00
